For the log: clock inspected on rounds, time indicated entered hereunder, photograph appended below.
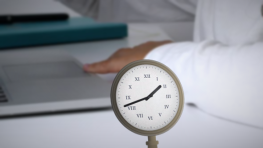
1:42
